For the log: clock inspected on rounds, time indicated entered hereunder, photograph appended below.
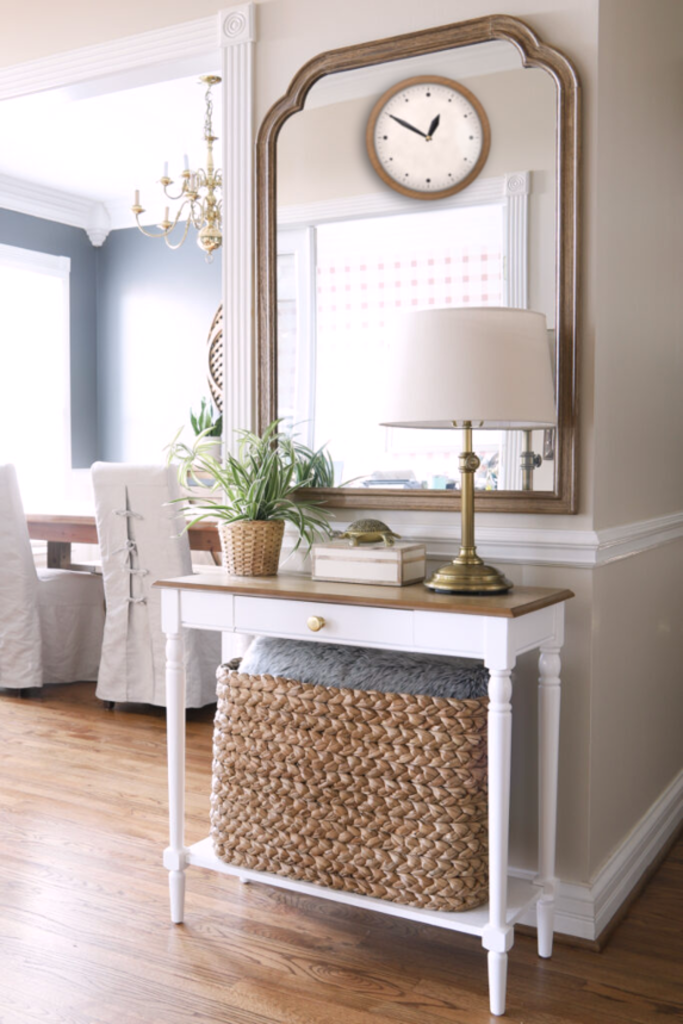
12:50
